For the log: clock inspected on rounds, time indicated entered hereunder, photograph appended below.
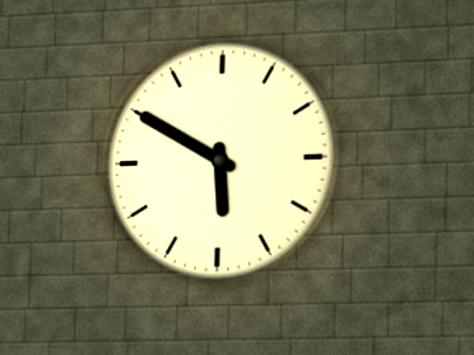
5:50
